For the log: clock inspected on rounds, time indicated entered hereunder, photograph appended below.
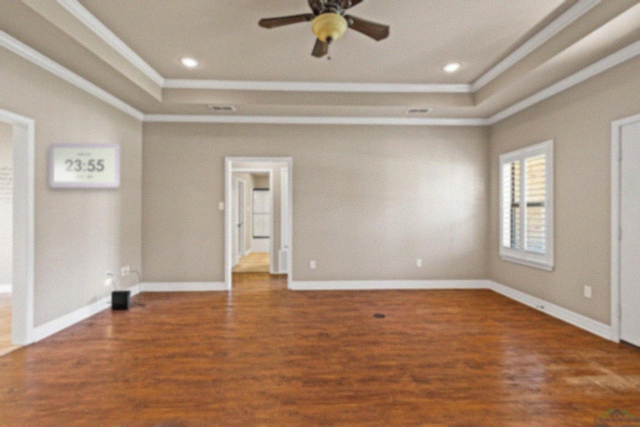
23:55
